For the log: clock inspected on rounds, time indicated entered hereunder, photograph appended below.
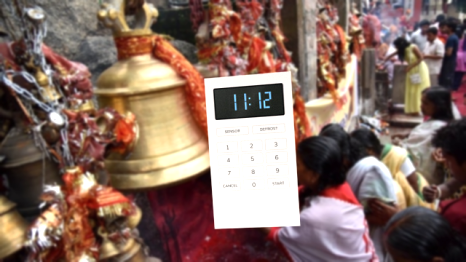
11:12
